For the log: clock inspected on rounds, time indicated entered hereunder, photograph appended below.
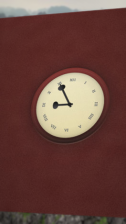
8:55
